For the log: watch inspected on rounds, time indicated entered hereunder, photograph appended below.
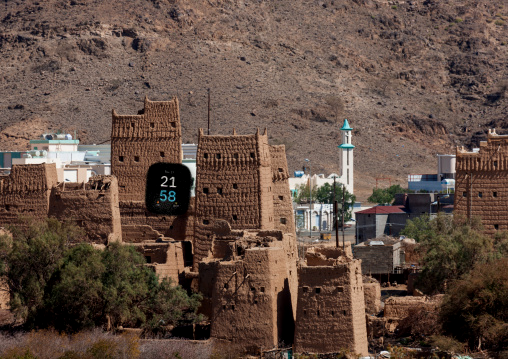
21:58
